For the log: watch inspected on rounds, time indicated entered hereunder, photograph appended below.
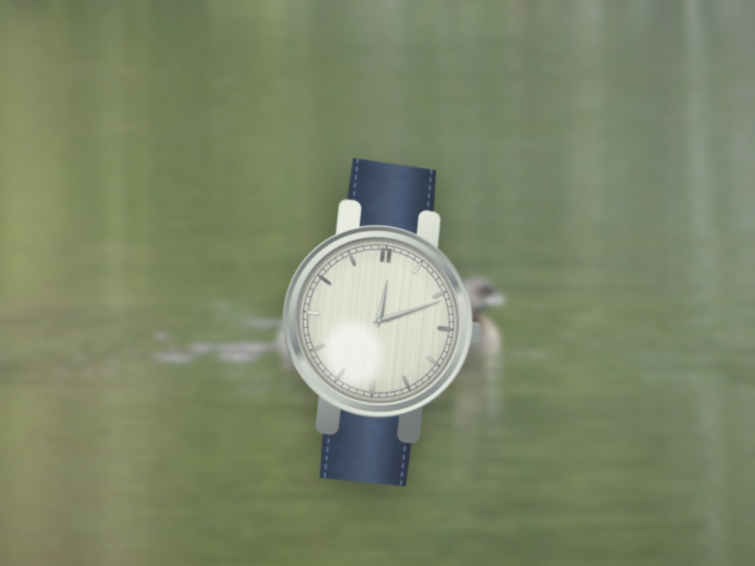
12:11
